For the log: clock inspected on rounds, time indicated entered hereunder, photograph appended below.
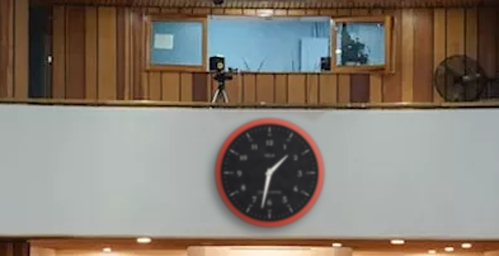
1:32
